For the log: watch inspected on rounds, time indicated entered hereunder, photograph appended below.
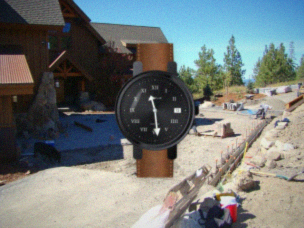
11:29
